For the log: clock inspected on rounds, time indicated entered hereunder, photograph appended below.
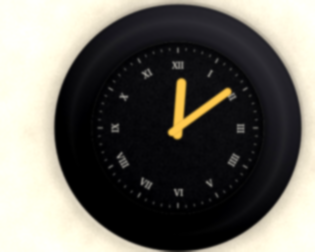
12:09
